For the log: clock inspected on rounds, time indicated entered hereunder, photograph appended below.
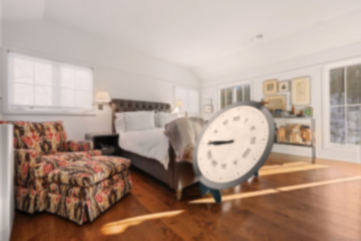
8:45
